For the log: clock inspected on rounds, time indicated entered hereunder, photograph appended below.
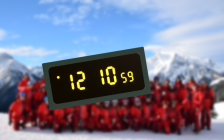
12:10:59
